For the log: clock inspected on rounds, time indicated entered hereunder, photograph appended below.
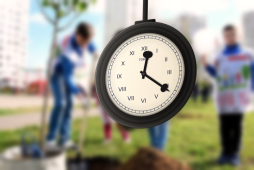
12:21
